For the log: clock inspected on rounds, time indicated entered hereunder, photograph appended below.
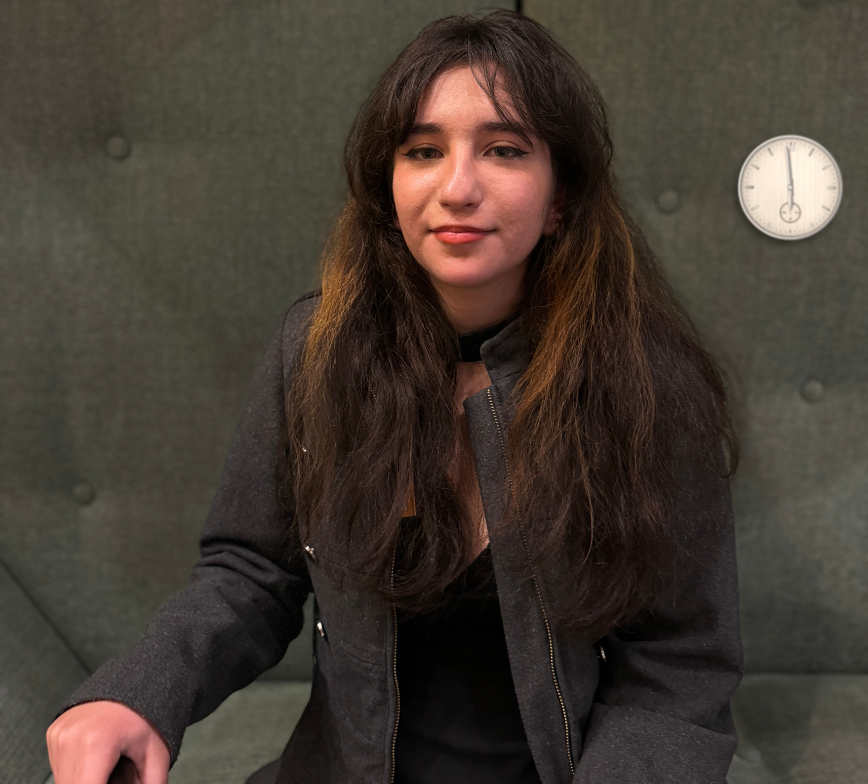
5:59
